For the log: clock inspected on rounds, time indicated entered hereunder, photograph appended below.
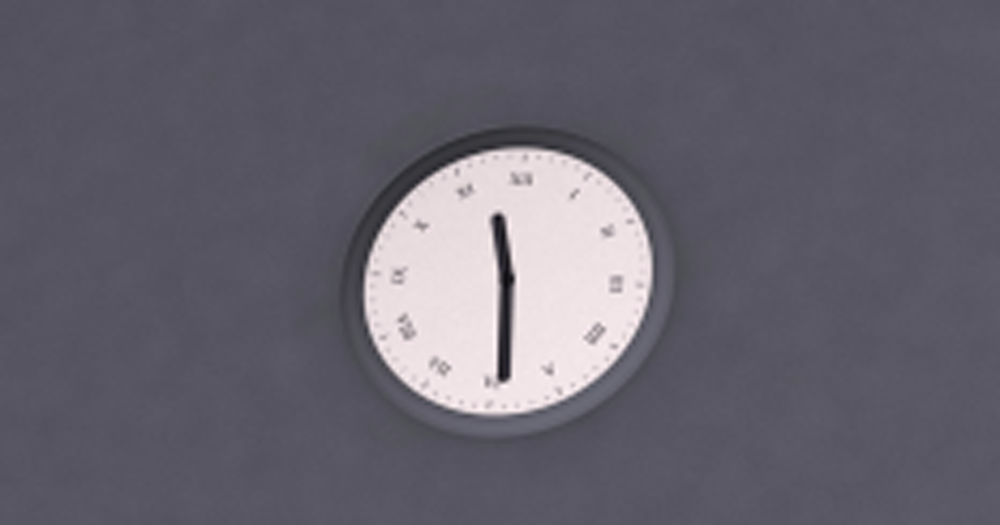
11:29
